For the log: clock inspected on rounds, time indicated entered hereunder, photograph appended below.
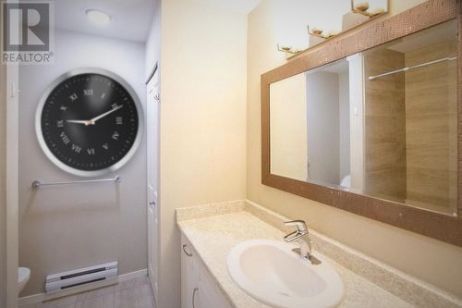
9:11
